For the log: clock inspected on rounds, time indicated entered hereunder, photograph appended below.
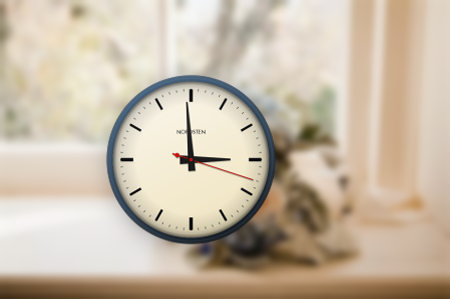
2:59:18
